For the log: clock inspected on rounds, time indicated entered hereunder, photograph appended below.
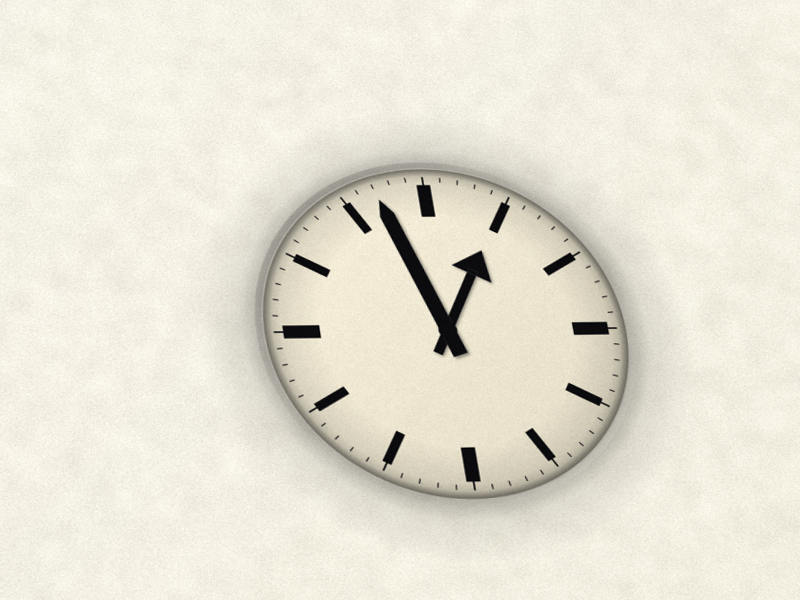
12:57
